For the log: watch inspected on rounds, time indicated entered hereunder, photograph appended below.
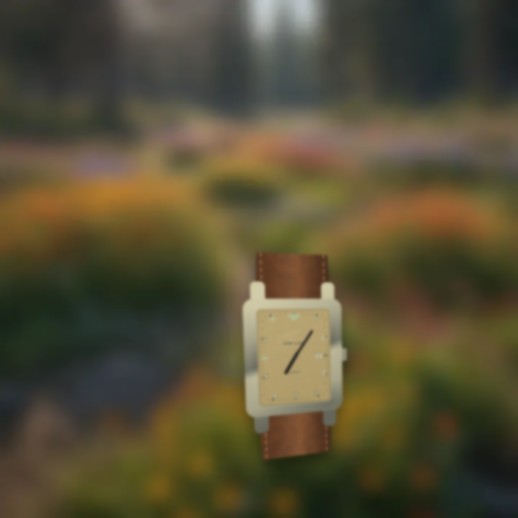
7:06
